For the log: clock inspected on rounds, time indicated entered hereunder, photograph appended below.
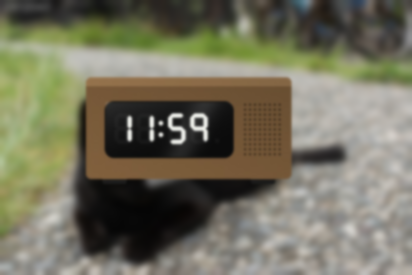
11:59
